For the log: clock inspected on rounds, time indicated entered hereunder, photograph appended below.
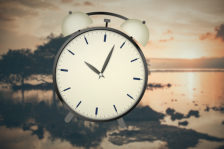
10:03
